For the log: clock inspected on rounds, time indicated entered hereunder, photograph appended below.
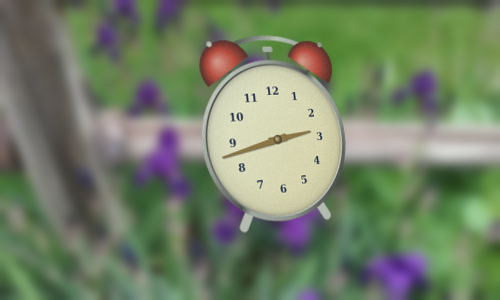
2:43
